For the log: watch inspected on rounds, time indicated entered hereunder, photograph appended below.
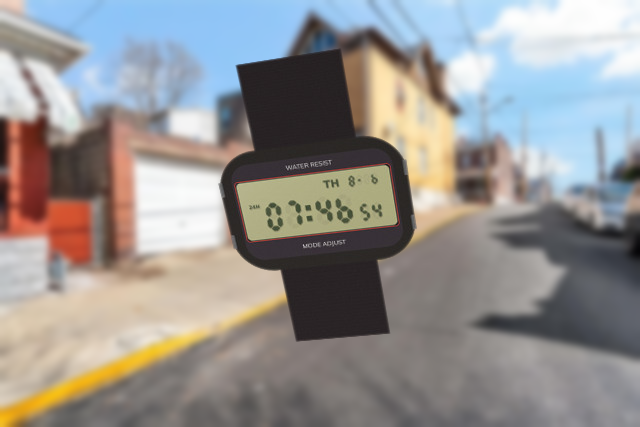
7:46:54
